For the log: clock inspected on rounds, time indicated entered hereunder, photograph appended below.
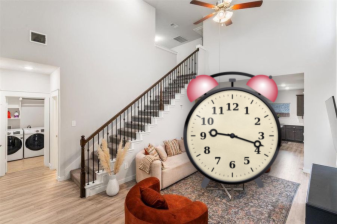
9:18
